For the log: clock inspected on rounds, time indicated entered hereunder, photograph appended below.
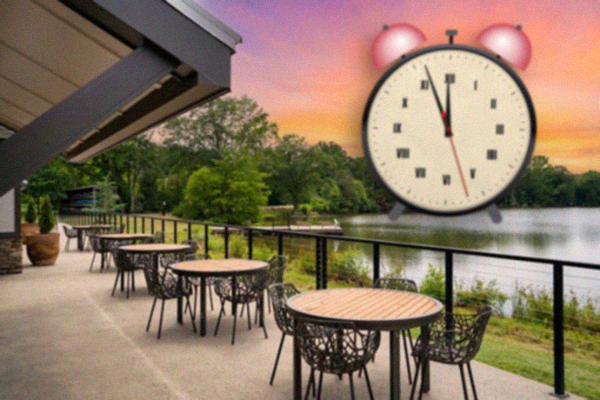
11:56:27
